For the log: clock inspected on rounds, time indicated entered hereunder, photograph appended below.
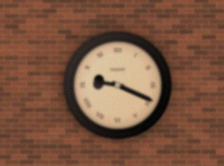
9:19
